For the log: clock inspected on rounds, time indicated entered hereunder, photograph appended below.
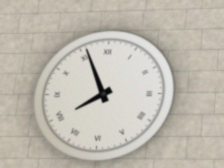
7:56
